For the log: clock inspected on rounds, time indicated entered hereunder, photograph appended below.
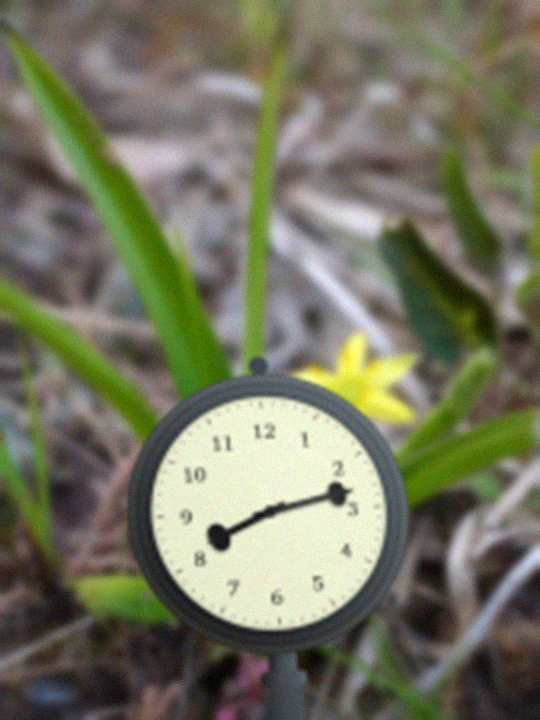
8:13
